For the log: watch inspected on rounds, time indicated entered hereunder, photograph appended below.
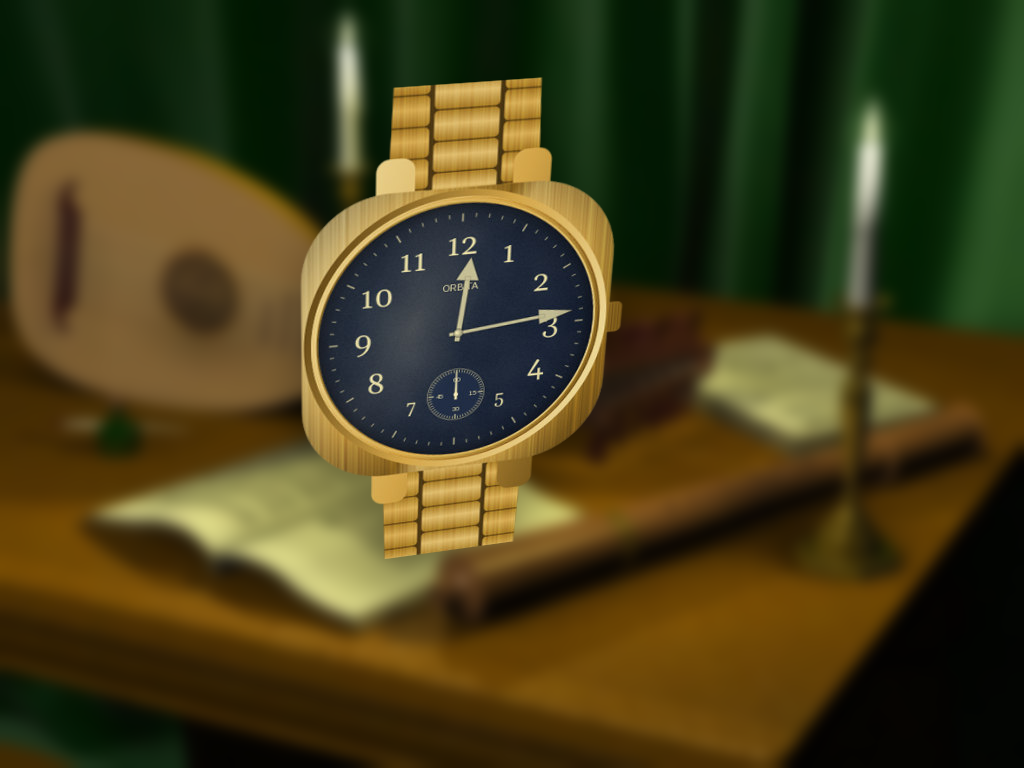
12:14
